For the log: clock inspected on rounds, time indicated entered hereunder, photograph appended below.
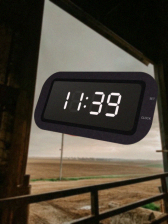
11:39
